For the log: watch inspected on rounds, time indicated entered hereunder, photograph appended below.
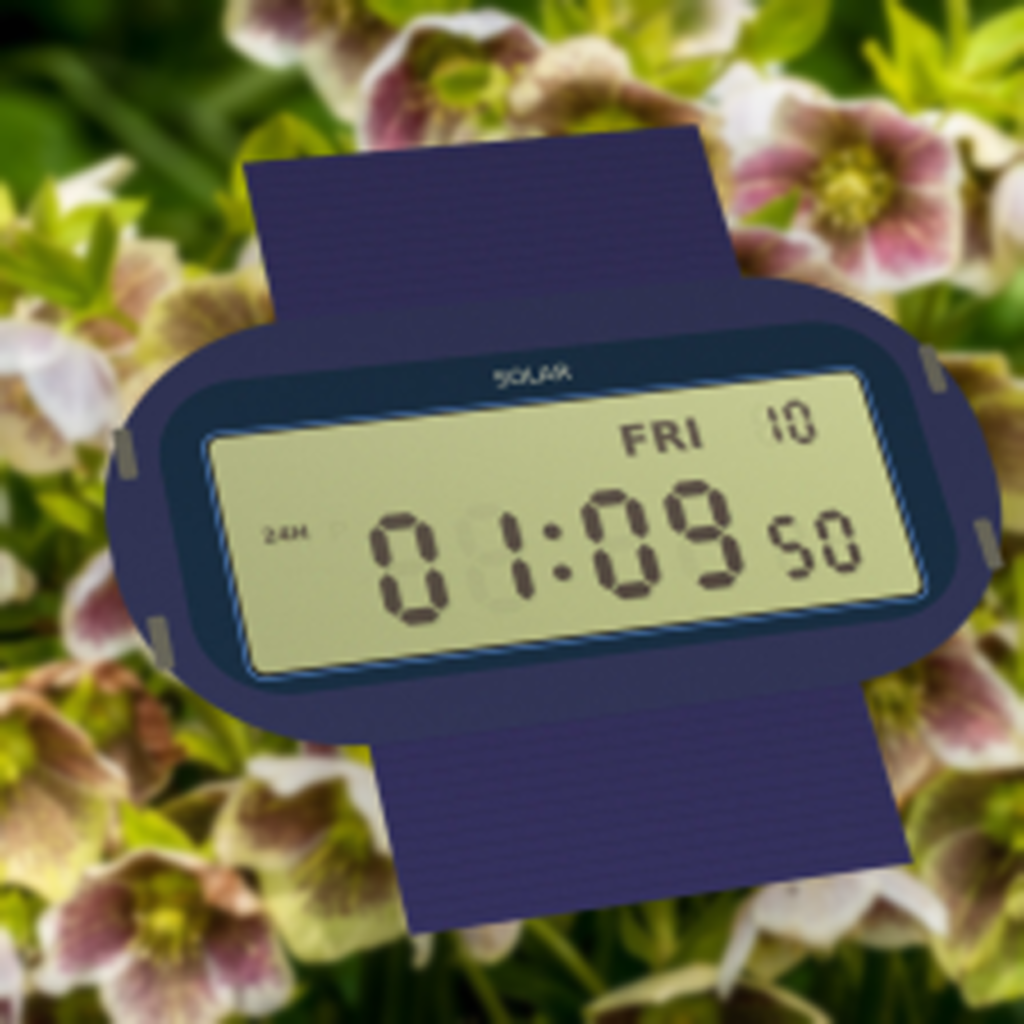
1:09:50
